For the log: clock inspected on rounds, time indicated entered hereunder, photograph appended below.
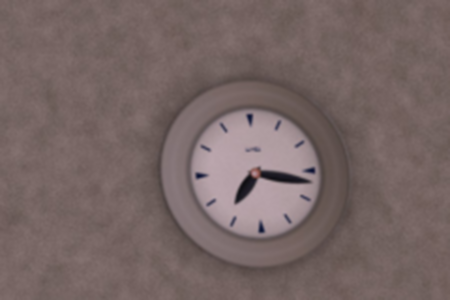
7:17
